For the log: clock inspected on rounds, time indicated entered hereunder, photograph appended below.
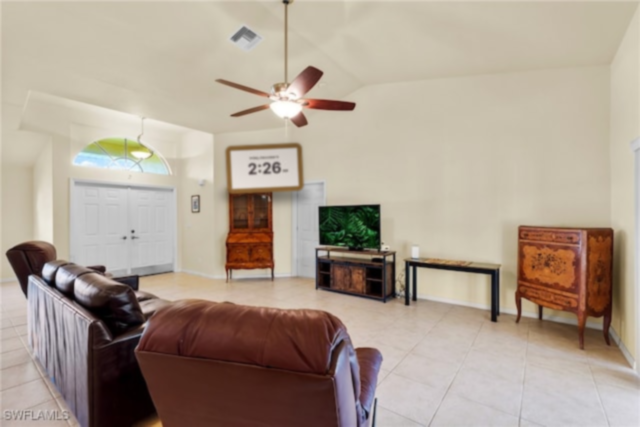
2:26
